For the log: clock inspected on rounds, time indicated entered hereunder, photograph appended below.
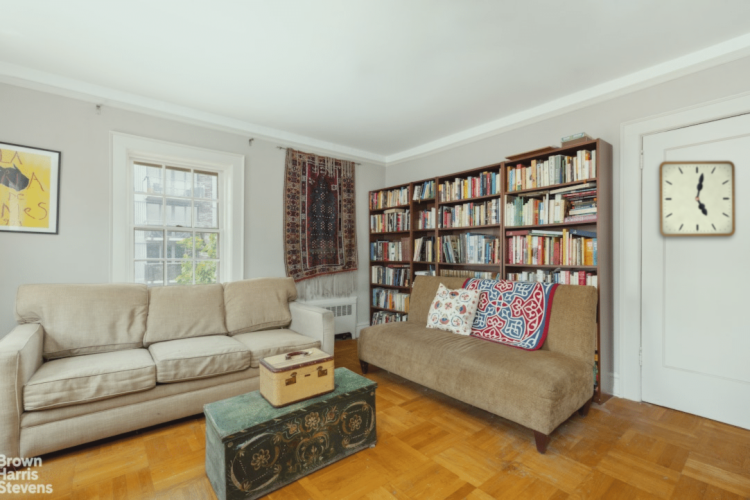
5:02
